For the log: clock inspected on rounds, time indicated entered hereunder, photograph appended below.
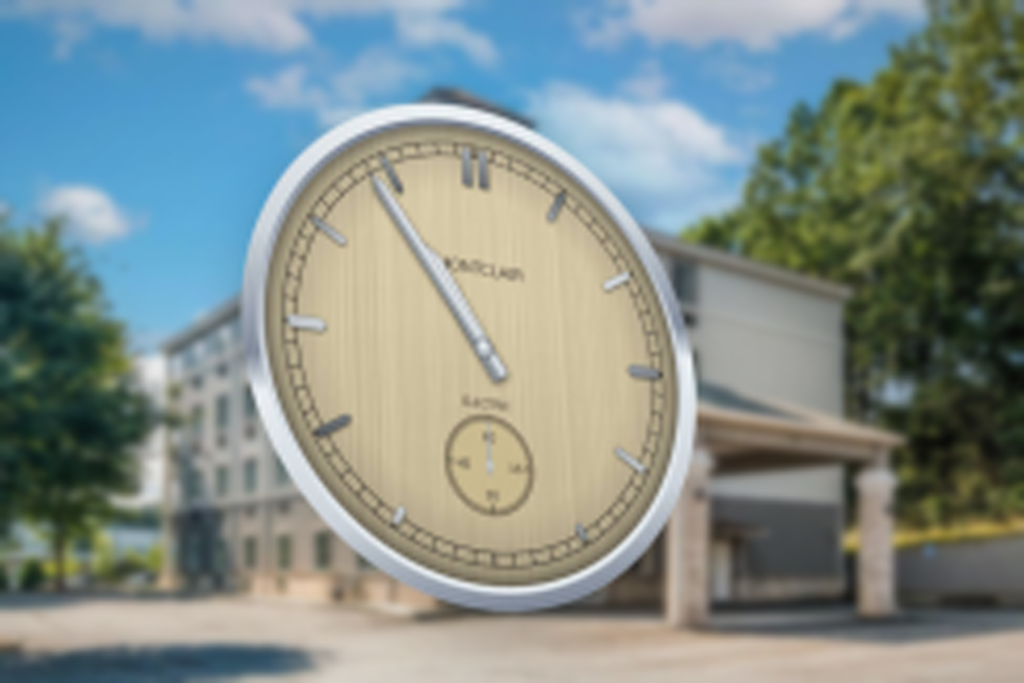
10:54
